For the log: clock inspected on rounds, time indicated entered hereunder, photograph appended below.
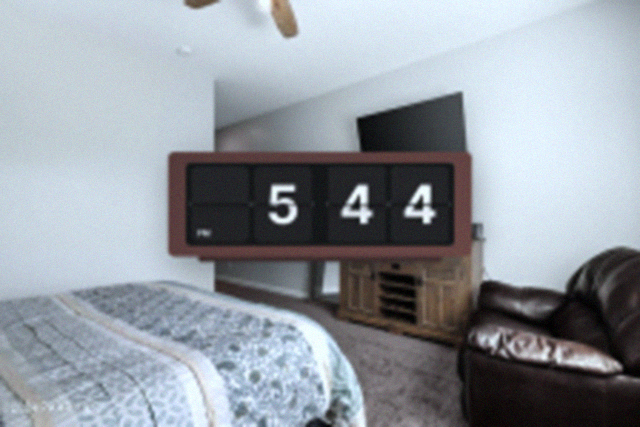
5:44
